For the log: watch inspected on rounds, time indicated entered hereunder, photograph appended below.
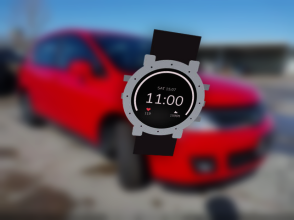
11:00
